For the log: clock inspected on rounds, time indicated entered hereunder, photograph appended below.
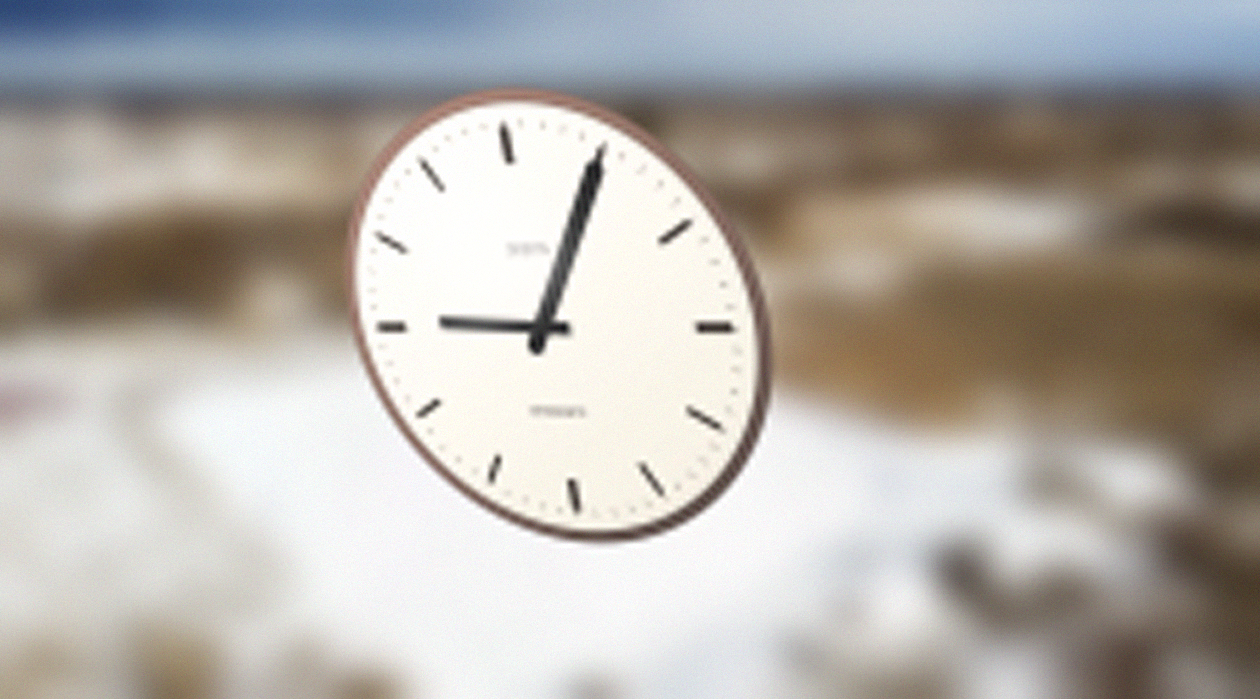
9:05
